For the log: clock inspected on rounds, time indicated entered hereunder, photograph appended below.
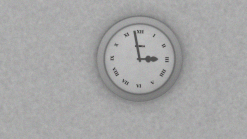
2:58
